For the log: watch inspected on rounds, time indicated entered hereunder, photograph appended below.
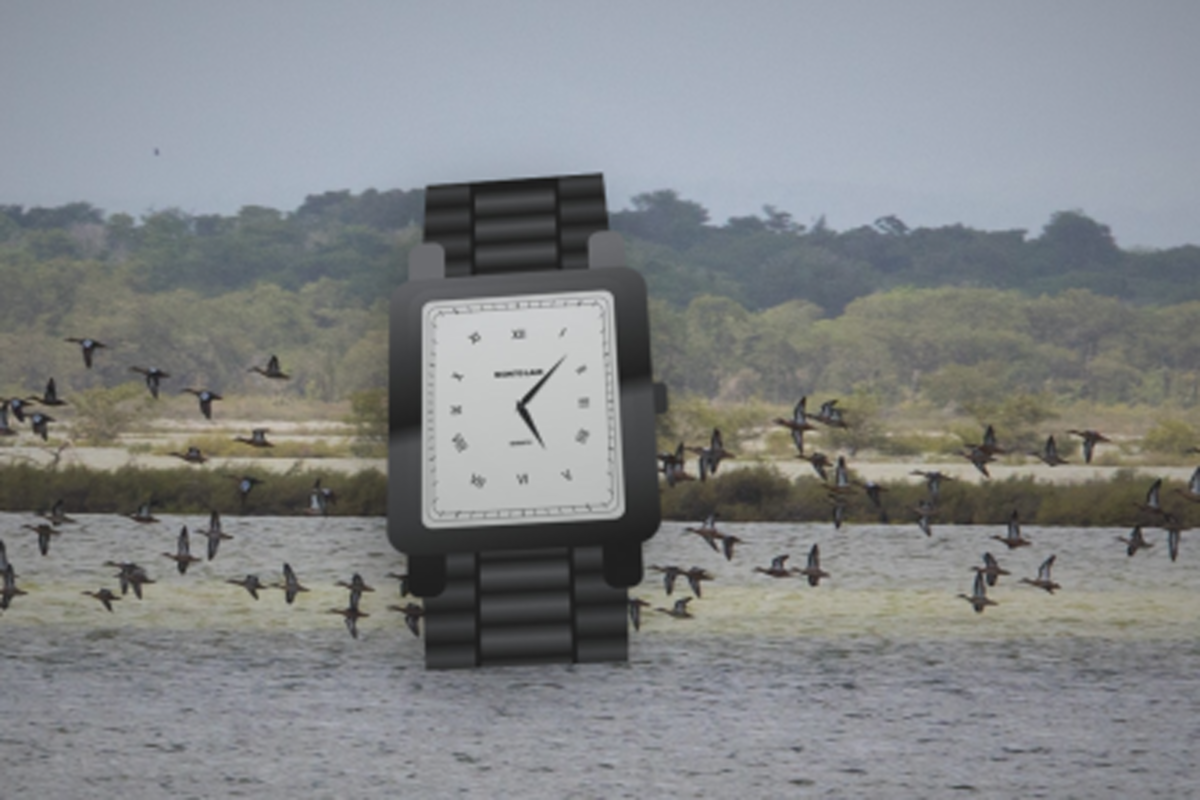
5:07
